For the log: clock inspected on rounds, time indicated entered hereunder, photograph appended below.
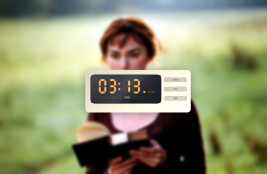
3:13
